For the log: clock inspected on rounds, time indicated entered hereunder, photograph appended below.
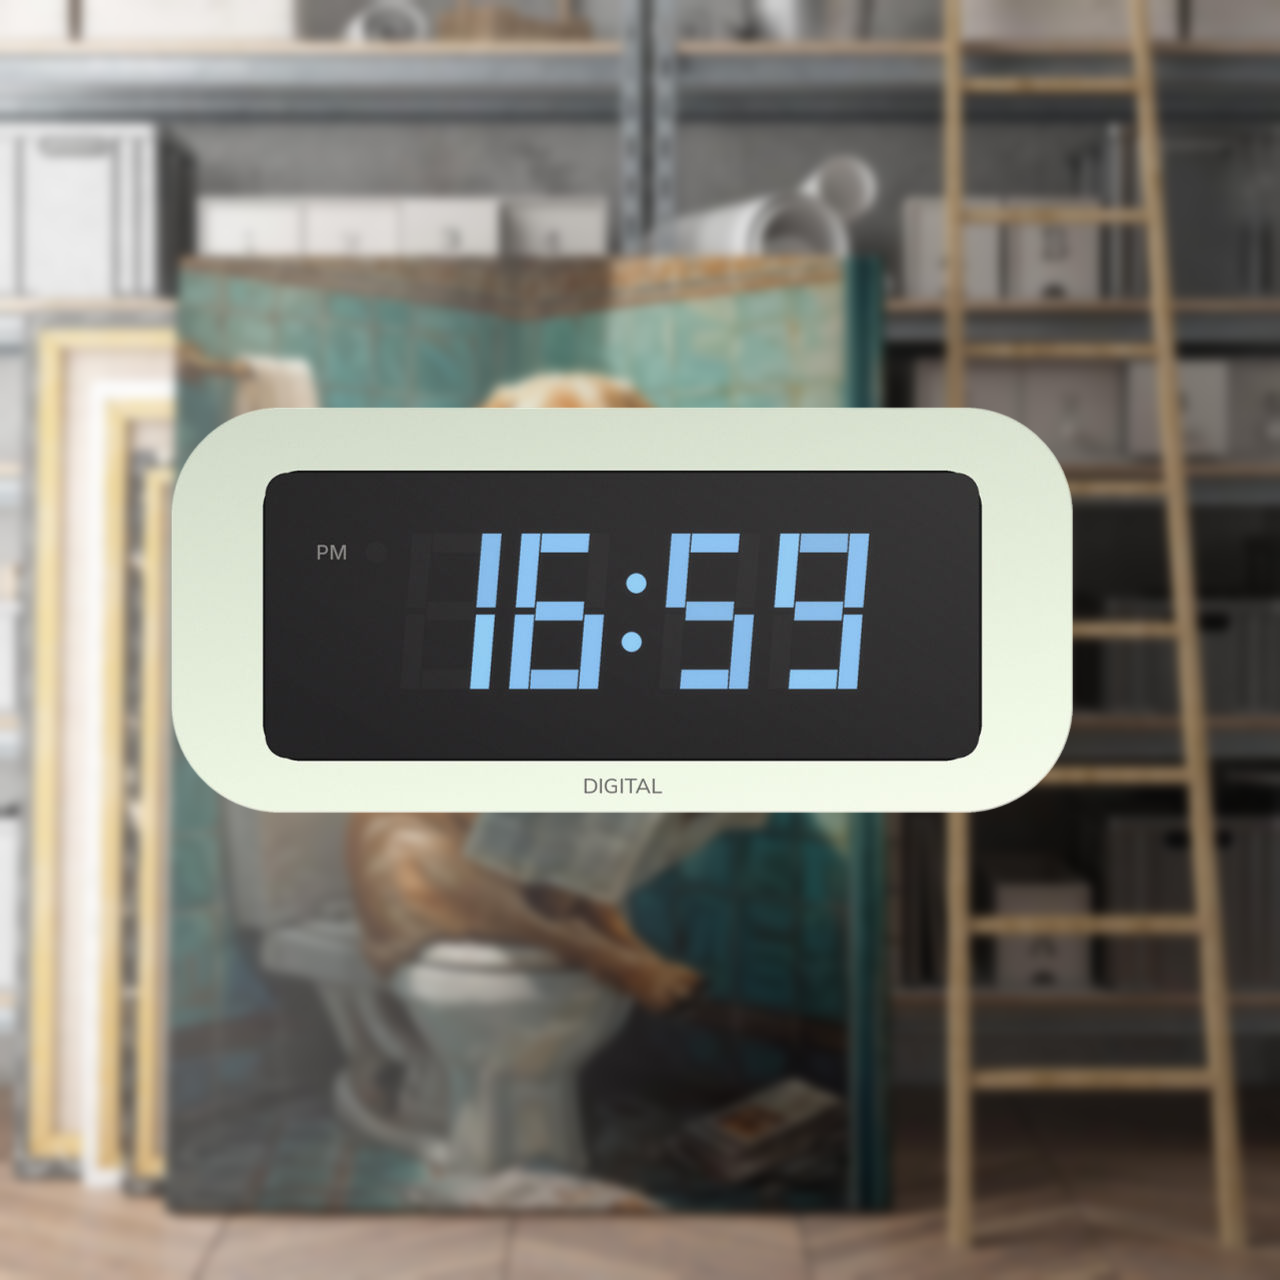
16:59
